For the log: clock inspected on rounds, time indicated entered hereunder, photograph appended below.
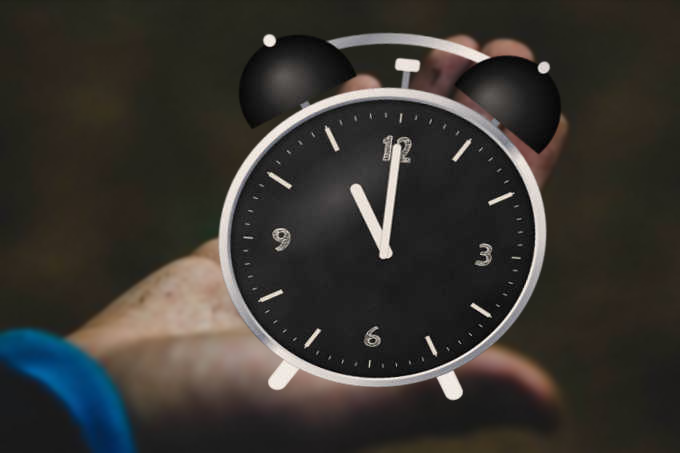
11:00
